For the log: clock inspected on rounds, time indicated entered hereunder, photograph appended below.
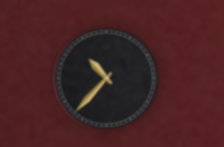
10:37
